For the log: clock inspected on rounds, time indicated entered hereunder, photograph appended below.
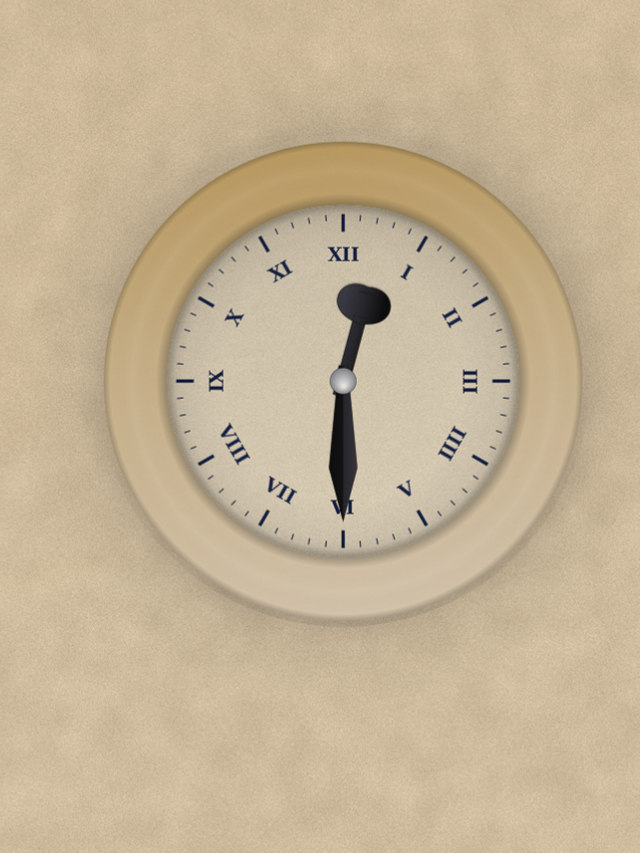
12:30
